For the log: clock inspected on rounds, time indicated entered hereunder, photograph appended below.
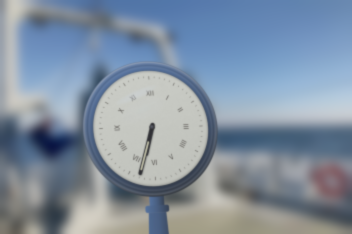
6:33
